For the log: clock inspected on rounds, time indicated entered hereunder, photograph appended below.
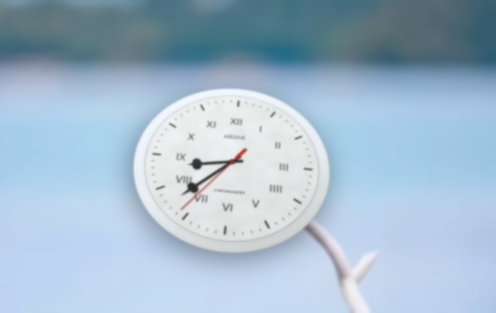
8:37:36
